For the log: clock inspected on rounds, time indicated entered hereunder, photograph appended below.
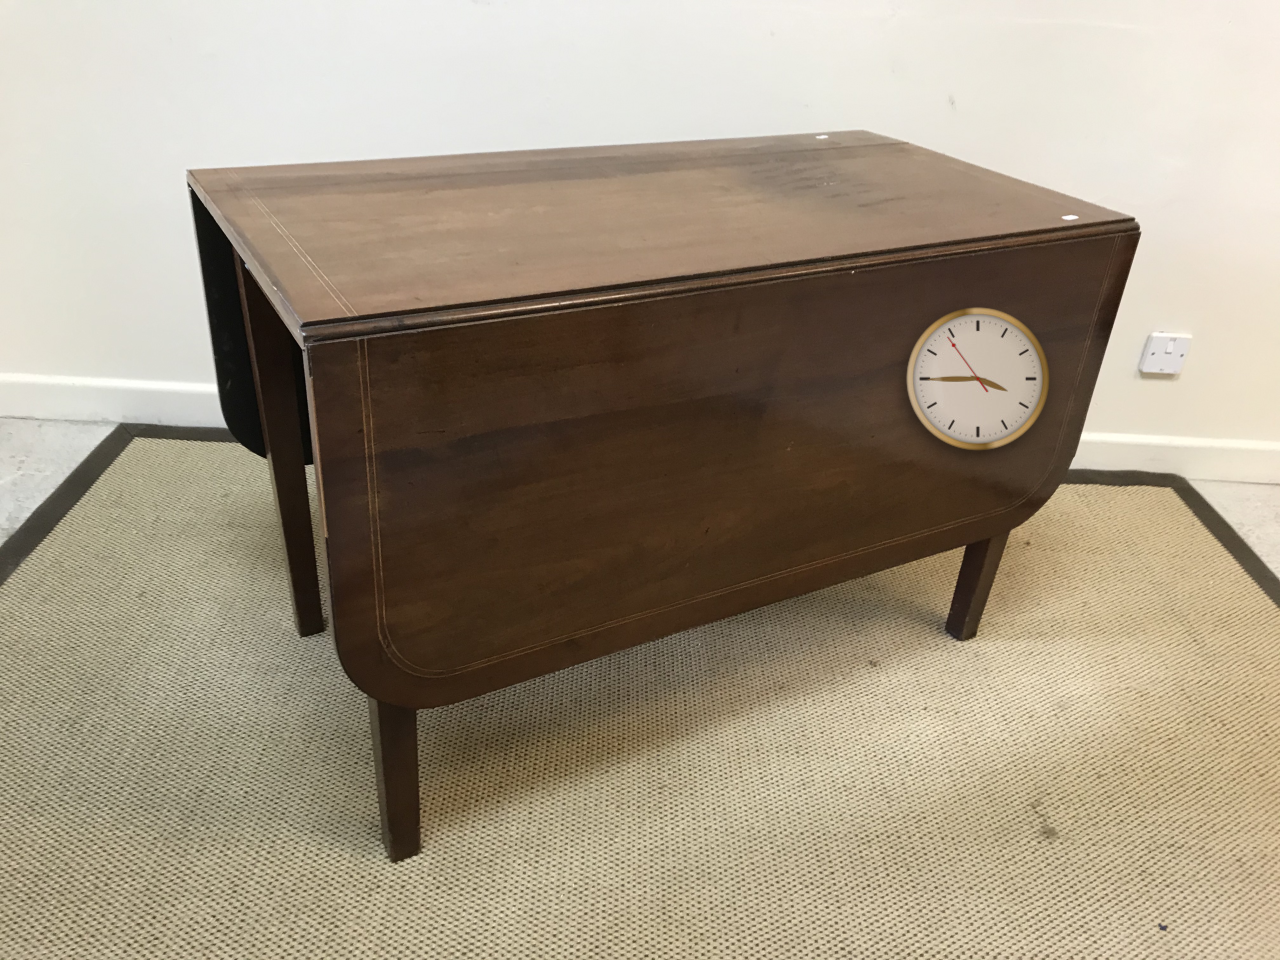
3:44:54
